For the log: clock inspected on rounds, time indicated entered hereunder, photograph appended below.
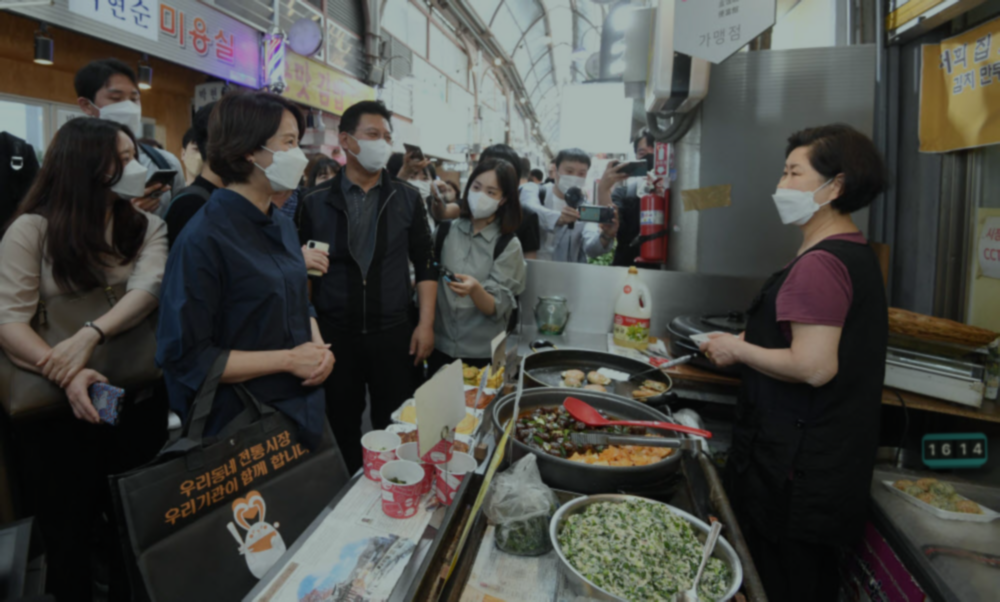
16:14
